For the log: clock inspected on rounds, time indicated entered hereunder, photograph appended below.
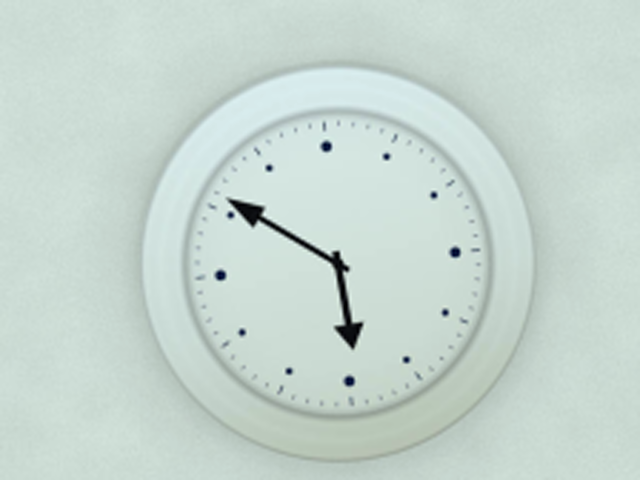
5:51
